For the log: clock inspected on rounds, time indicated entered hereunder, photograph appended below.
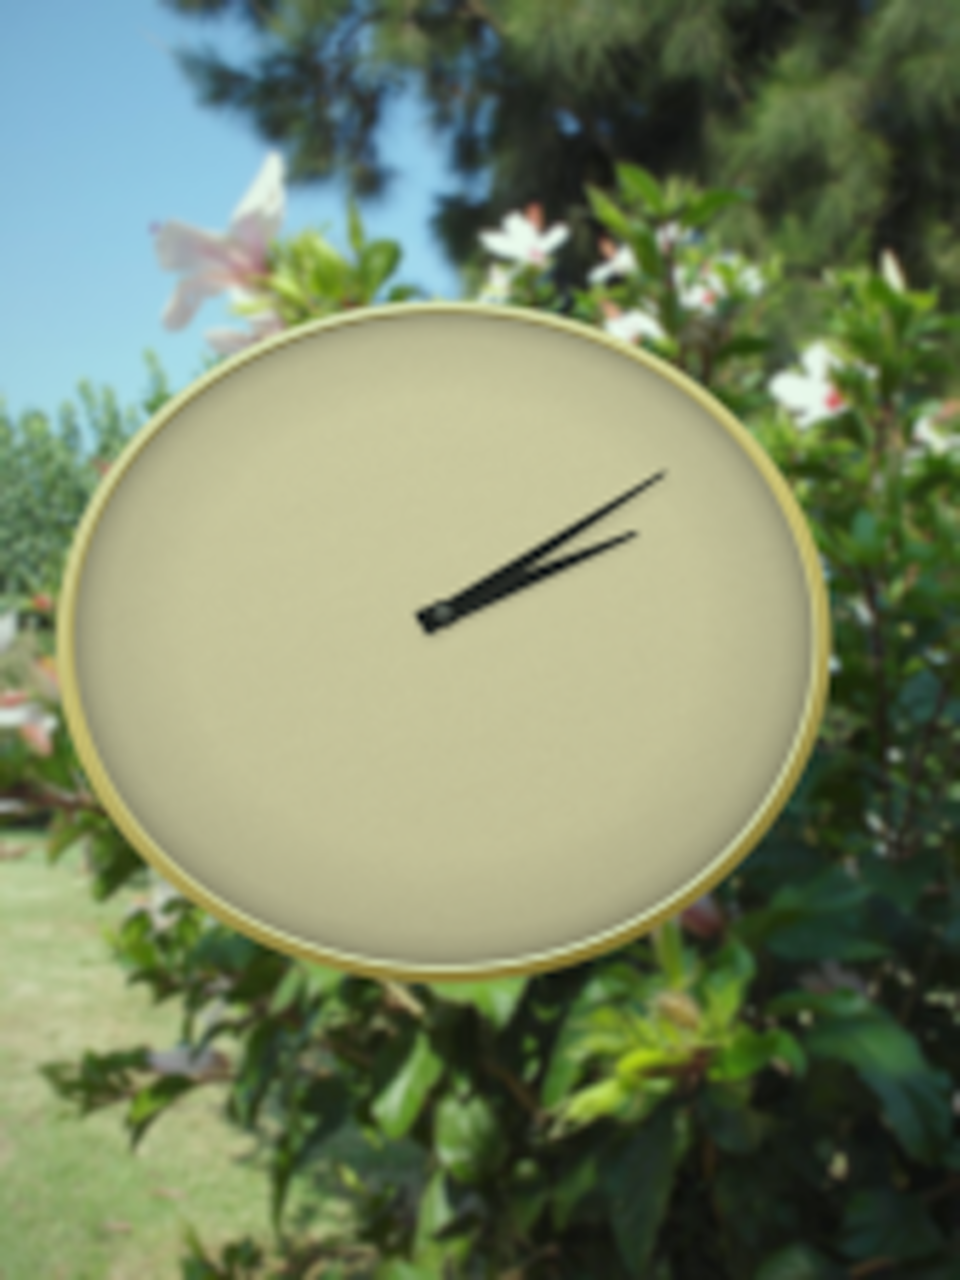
2:09
